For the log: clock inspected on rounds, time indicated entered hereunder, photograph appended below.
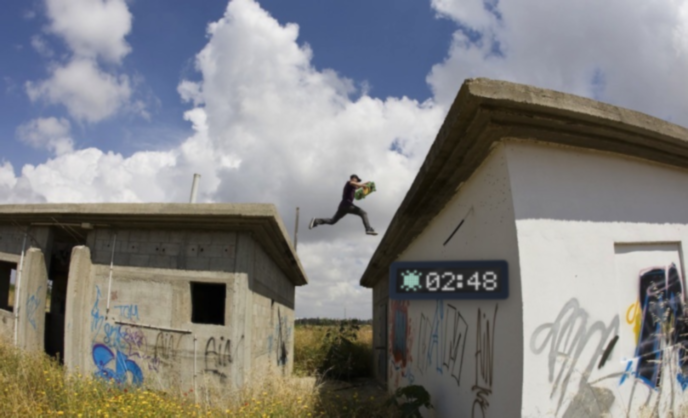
2:48
